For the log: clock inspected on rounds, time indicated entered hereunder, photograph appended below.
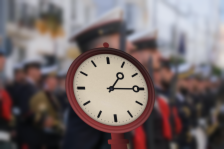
1:15
